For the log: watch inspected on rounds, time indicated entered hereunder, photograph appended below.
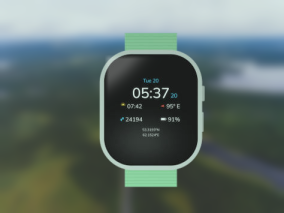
5:37
